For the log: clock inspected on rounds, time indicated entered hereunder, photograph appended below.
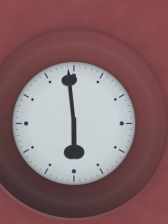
5:59
